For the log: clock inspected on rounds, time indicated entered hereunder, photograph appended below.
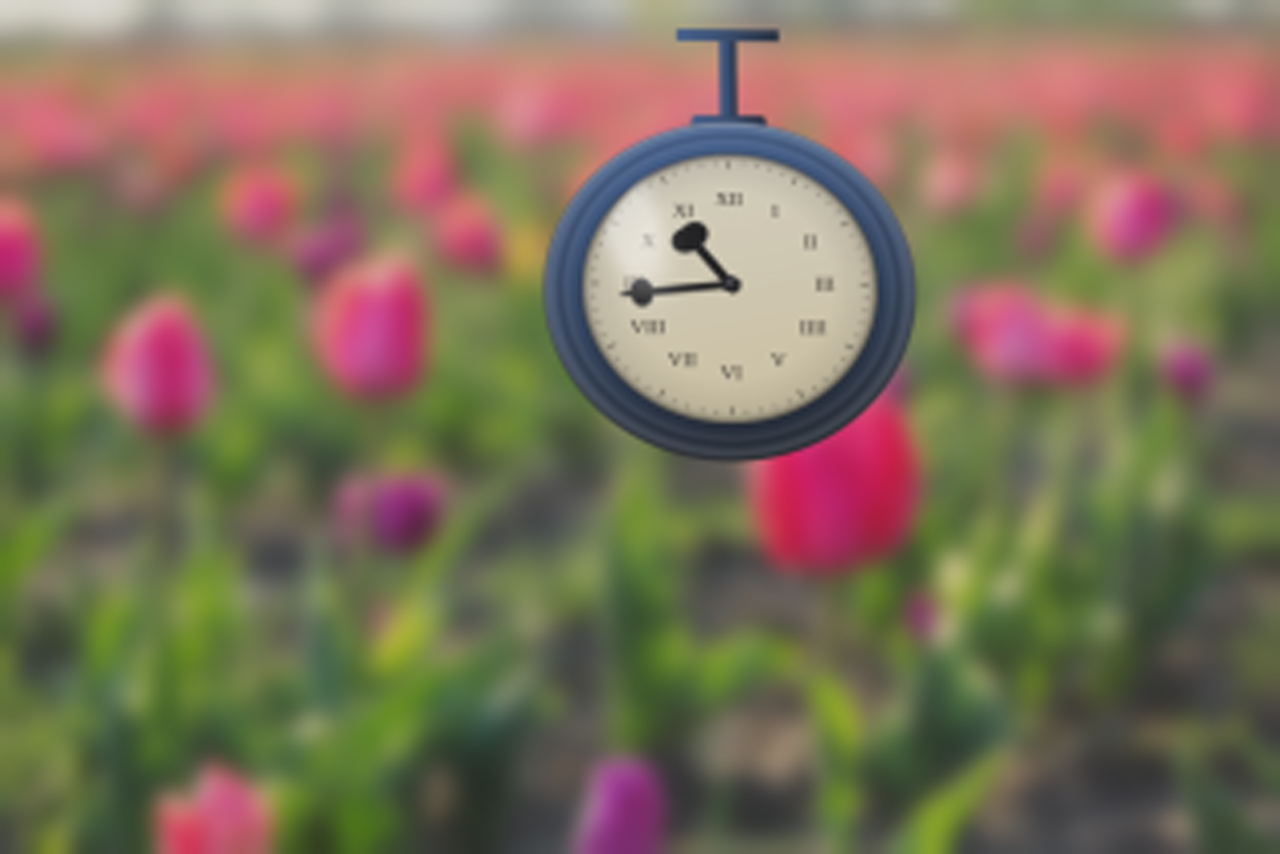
10:44
